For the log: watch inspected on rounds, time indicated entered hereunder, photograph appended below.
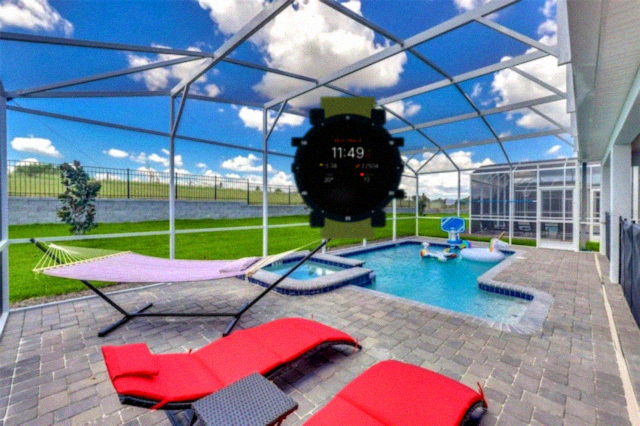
11:49
